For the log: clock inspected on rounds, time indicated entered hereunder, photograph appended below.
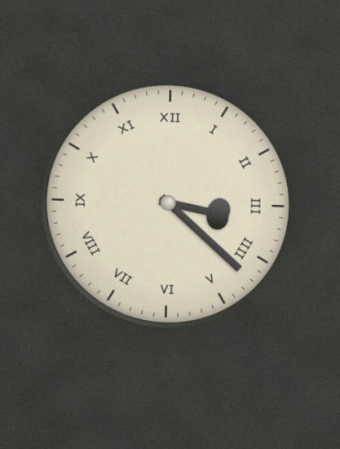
3:22
